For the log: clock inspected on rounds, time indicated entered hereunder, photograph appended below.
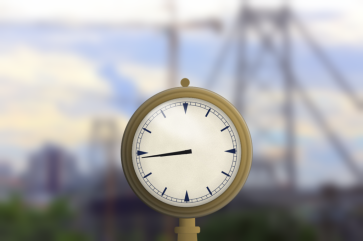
8:44
